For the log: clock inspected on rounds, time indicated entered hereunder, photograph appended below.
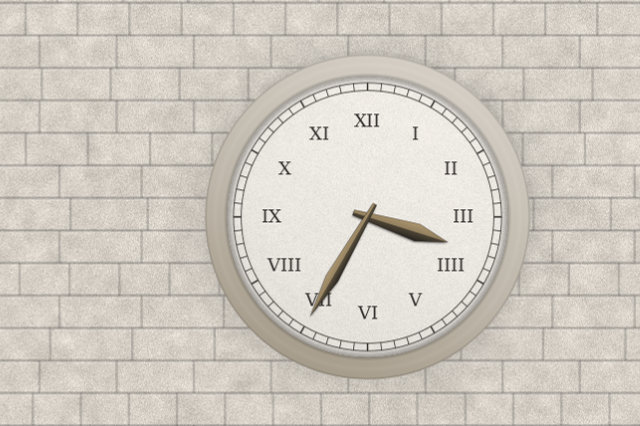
3:35
